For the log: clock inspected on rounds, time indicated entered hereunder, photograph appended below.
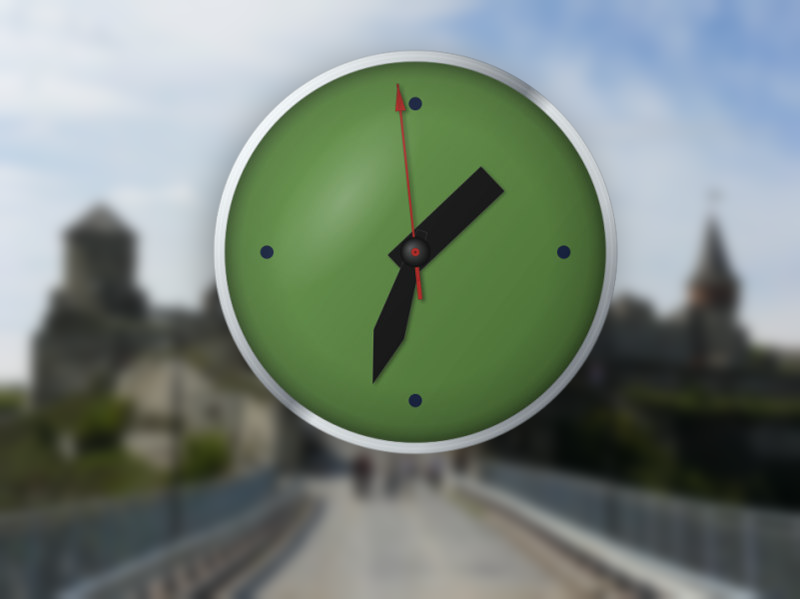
1:32:59
